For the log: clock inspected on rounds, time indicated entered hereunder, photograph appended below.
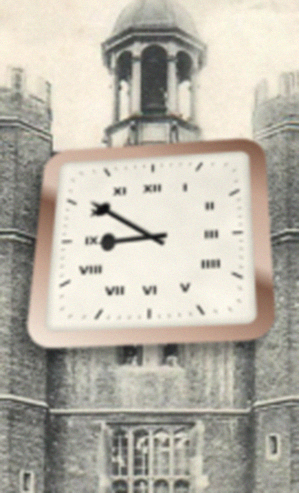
8:51
